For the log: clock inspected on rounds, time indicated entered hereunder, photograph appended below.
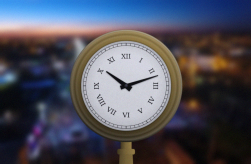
10:12
